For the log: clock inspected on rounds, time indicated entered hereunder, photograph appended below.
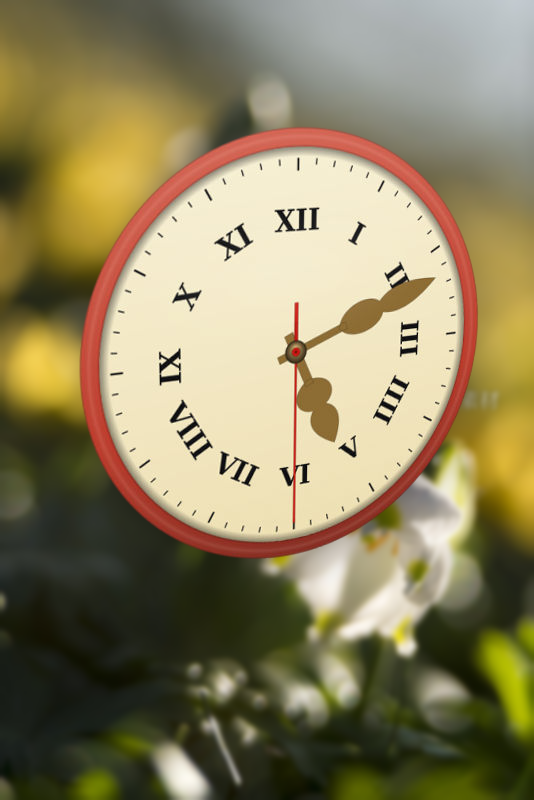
5:11:30
